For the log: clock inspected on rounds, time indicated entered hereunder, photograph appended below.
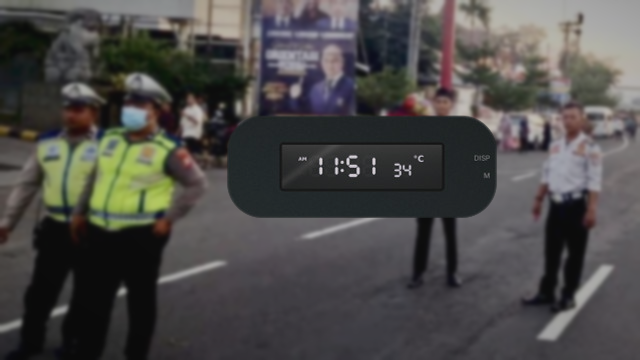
11:51
